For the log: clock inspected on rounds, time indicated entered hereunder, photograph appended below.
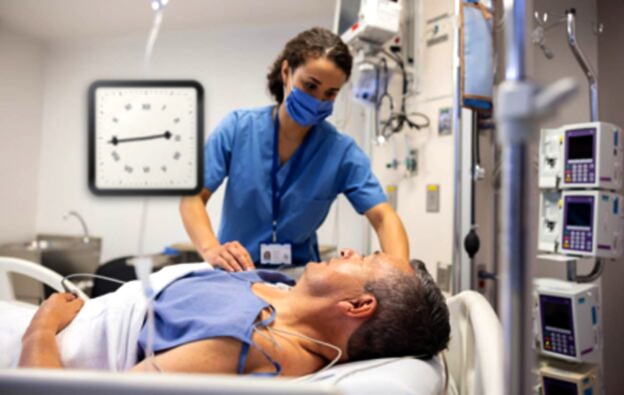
2:44
